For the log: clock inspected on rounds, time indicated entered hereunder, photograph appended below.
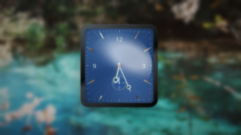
6:26
